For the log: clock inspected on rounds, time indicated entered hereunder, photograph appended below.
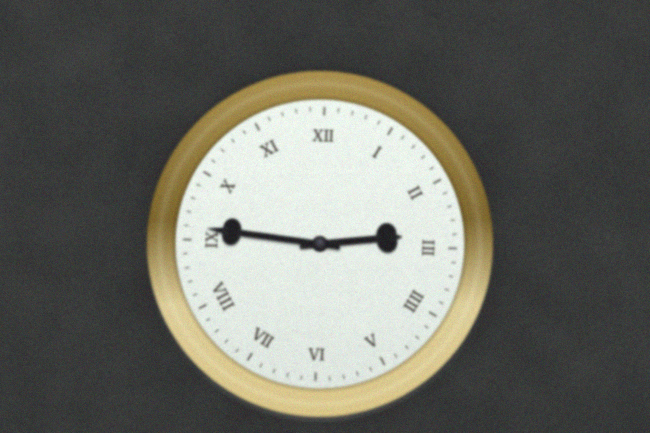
2:46
